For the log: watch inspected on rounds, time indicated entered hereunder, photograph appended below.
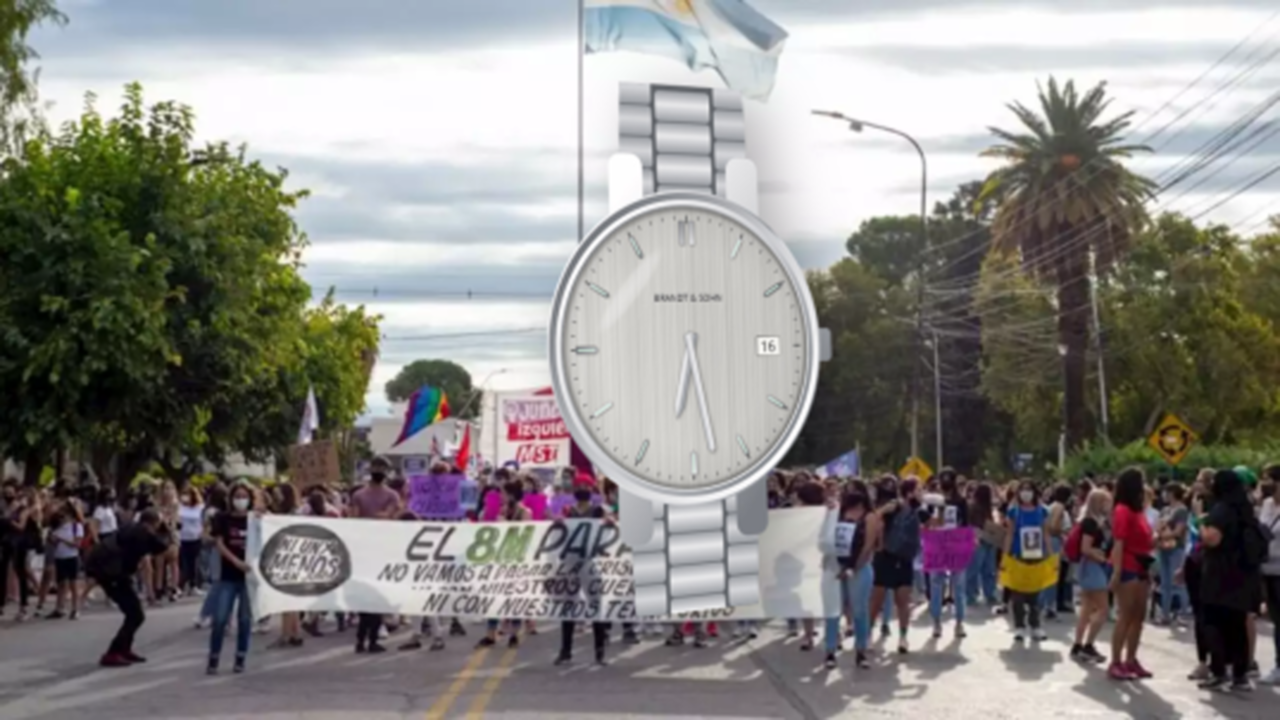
6:28
